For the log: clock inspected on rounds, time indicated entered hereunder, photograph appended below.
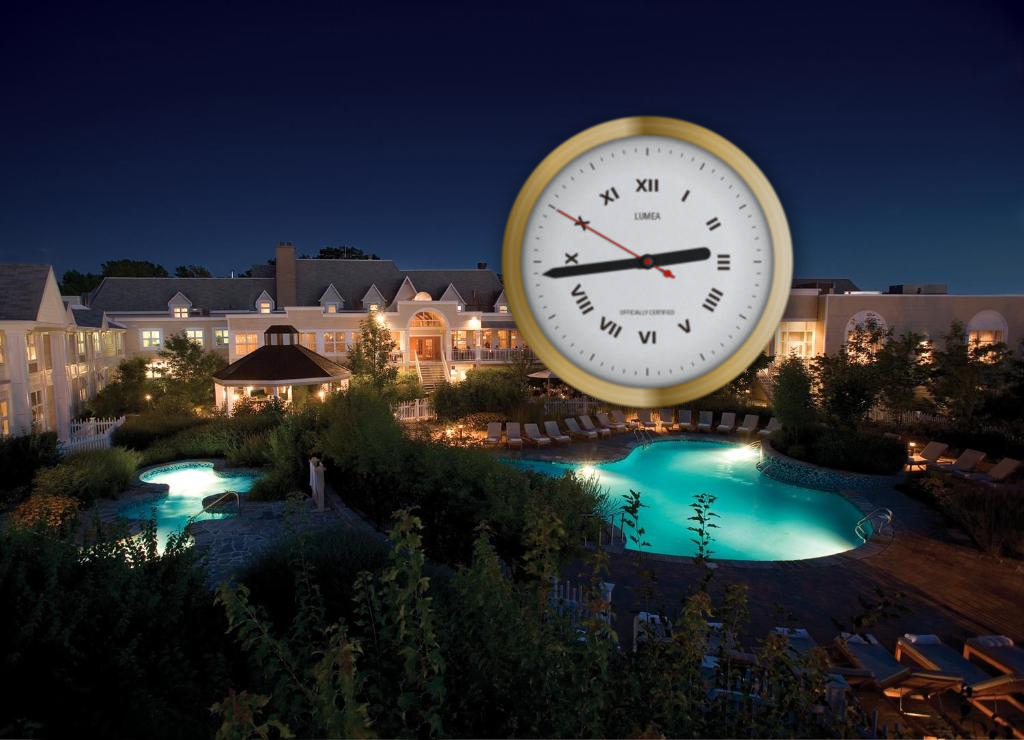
2:43:50
